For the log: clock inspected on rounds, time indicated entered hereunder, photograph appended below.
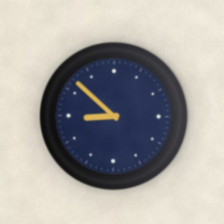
8:52
